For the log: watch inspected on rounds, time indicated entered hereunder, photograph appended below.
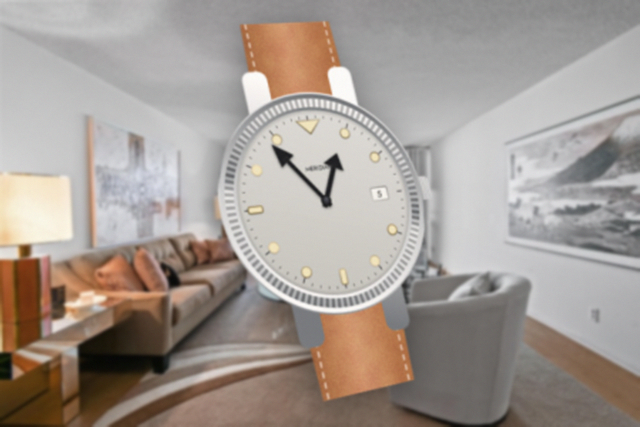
12:54
